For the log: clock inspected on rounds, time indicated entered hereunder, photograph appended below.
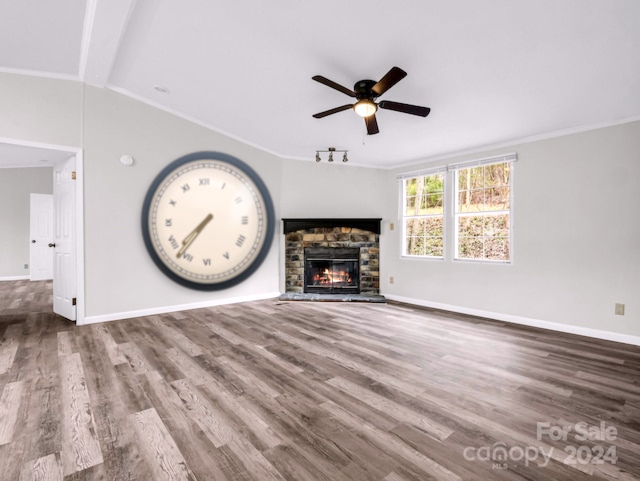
7:37
